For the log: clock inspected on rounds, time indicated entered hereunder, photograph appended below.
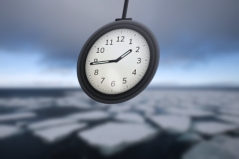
1:44
